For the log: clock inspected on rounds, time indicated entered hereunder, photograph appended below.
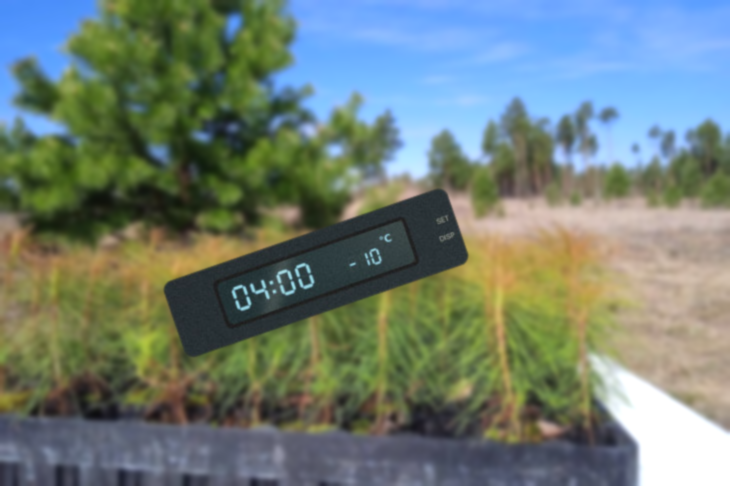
4:00
